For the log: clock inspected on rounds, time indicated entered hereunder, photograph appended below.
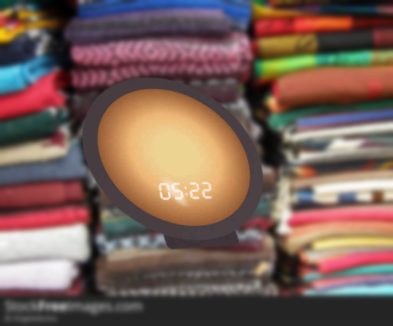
5:22
